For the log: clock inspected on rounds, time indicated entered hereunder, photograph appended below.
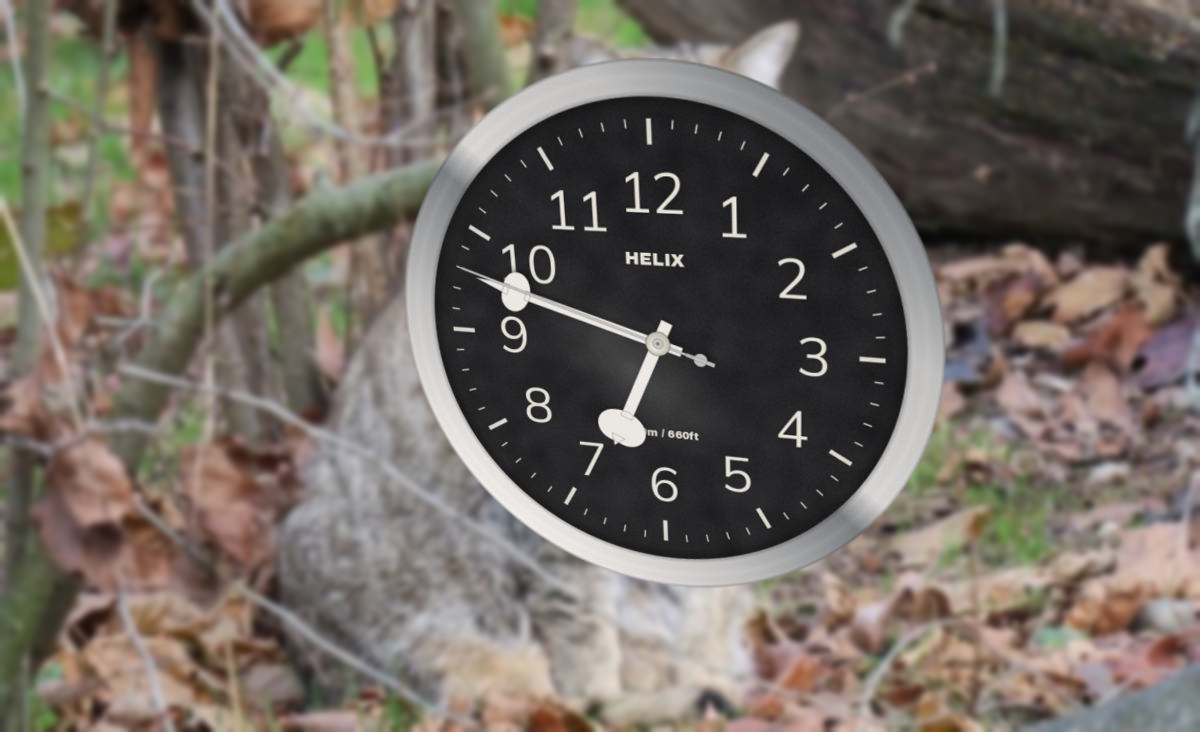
6:47:48
